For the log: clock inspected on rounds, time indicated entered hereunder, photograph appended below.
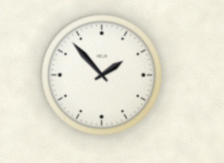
1:53
